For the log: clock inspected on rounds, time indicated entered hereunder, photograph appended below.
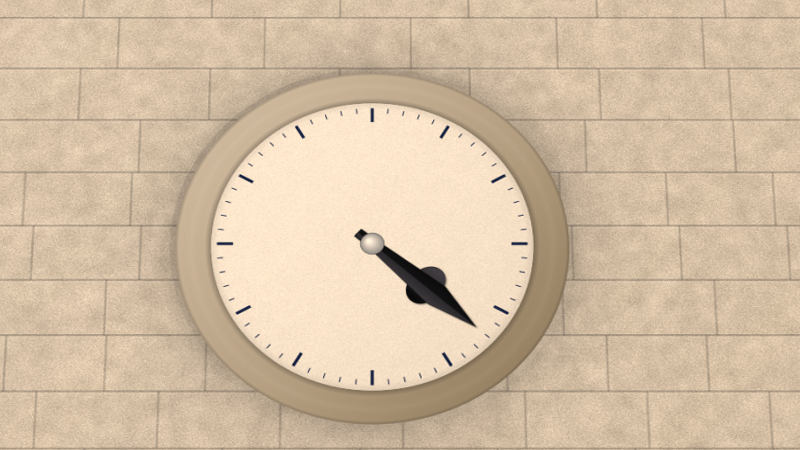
4:22
